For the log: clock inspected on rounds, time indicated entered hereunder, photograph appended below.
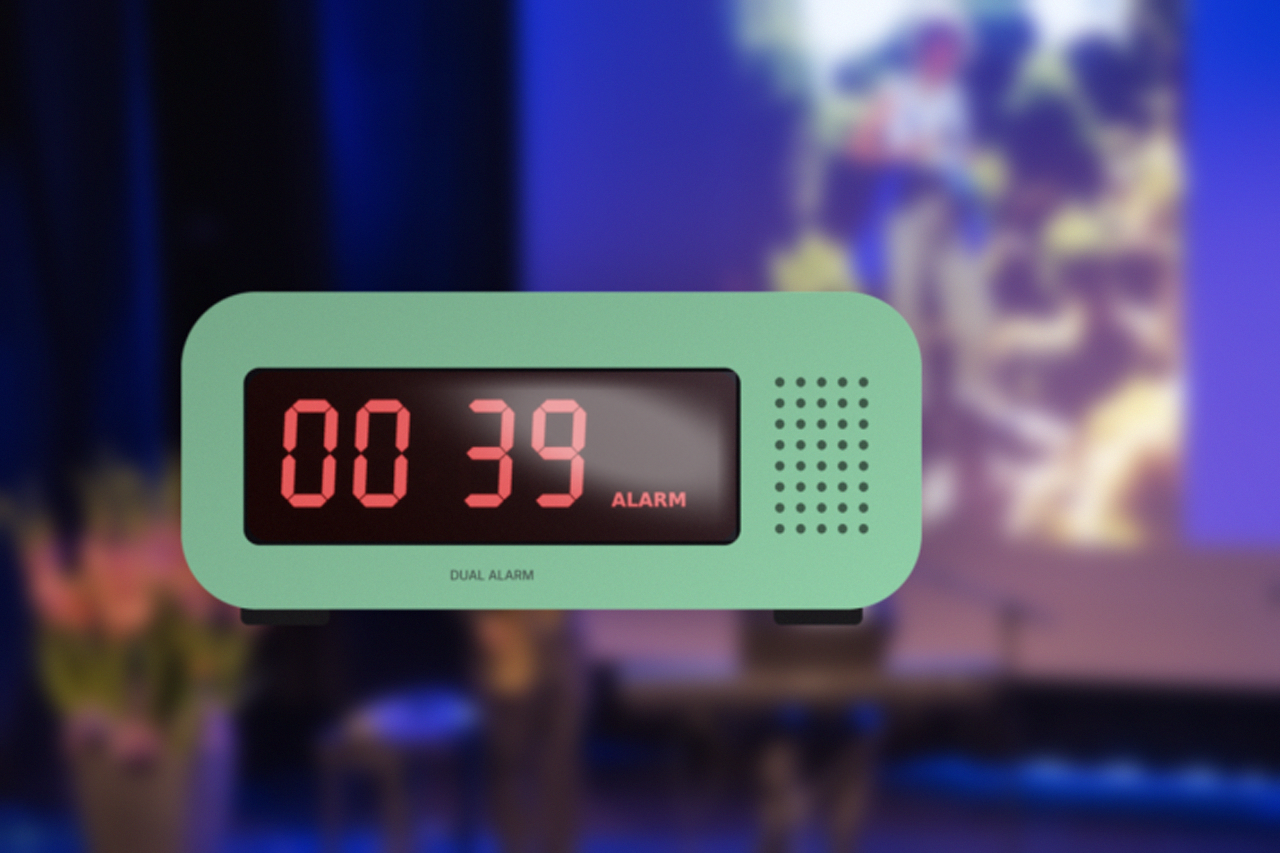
0:39
